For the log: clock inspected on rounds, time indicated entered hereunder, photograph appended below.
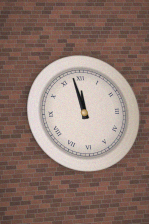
11:58
